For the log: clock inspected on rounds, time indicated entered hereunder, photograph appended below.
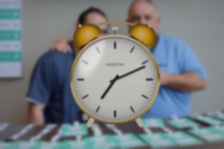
7:11
